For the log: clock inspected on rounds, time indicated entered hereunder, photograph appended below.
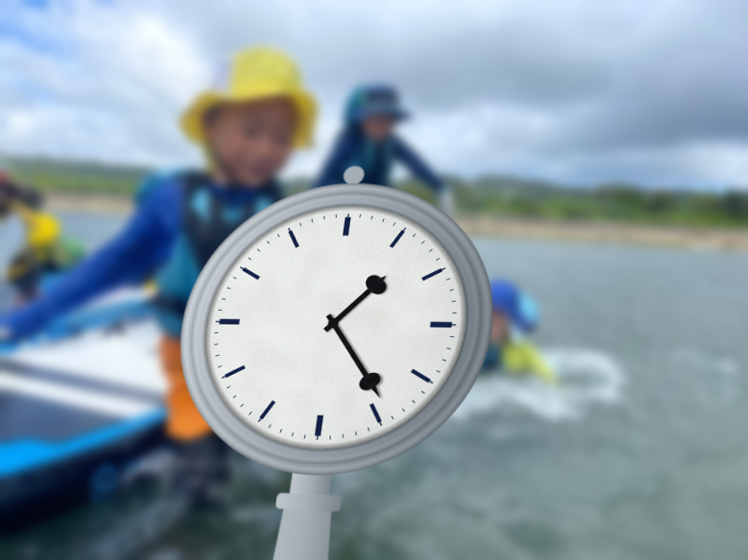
1:24
